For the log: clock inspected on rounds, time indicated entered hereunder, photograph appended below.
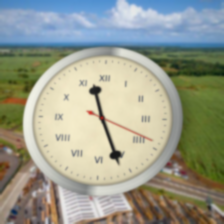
11:26:19
